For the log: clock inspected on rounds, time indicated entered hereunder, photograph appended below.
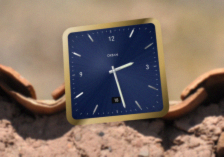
2:28
